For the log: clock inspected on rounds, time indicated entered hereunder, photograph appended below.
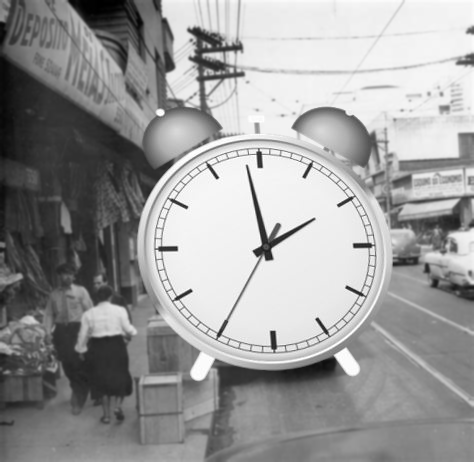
1:58:35
